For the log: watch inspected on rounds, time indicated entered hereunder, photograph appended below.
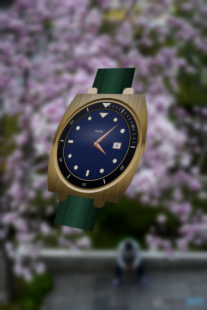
4:07
